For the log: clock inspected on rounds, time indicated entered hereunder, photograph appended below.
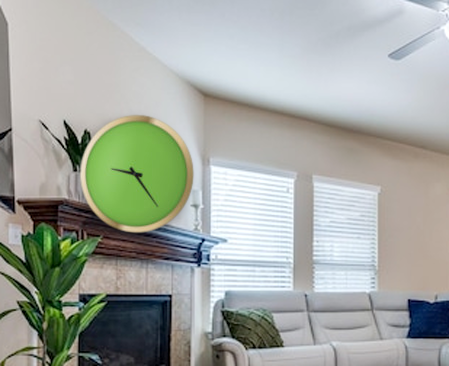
9:24
